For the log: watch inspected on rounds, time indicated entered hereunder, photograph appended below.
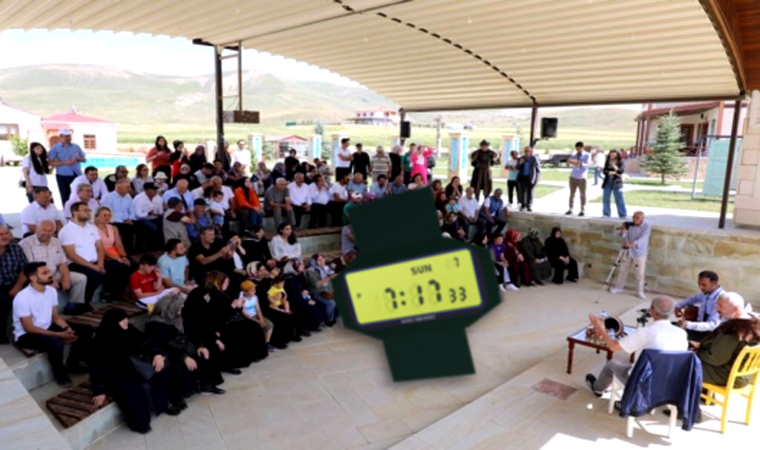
7:17
